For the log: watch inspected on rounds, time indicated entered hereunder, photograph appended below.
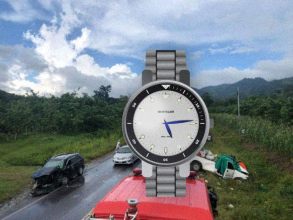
5:14
